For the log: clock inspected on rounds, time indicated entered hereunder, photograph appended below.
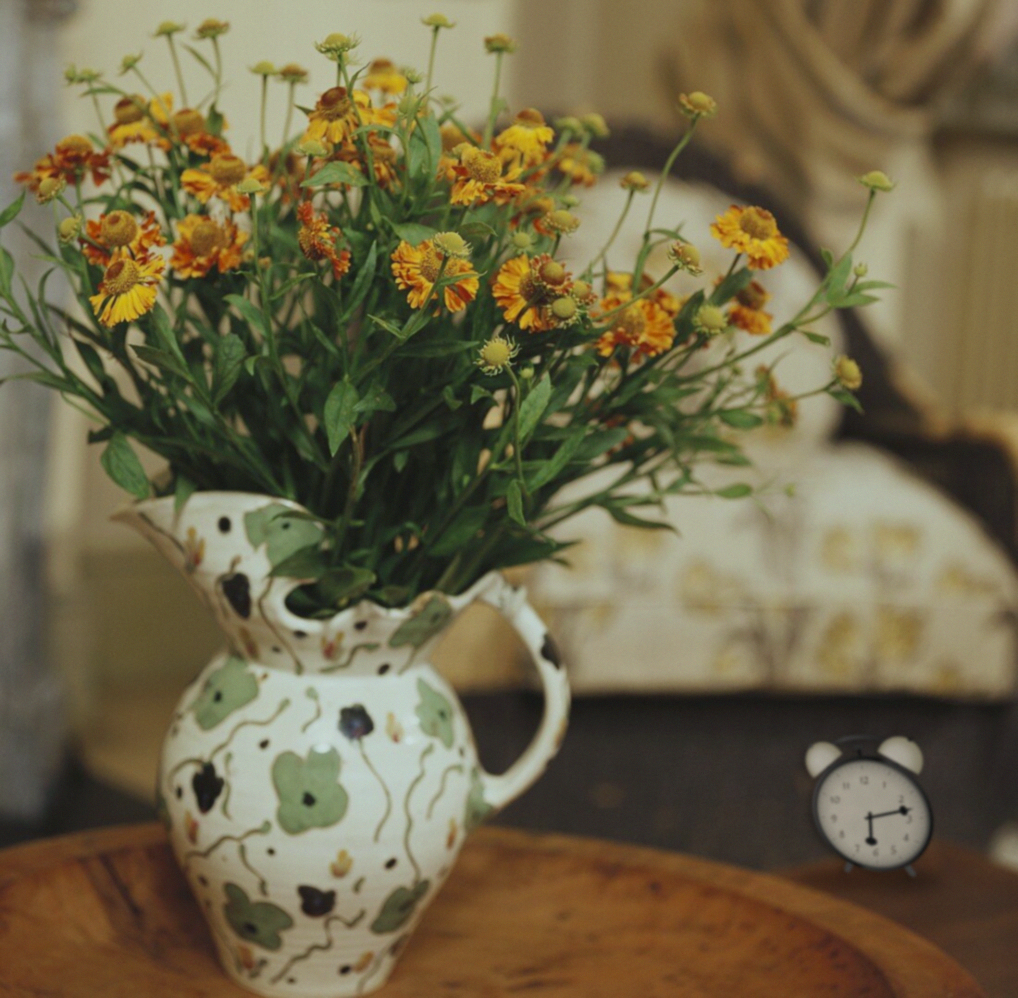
6:13
